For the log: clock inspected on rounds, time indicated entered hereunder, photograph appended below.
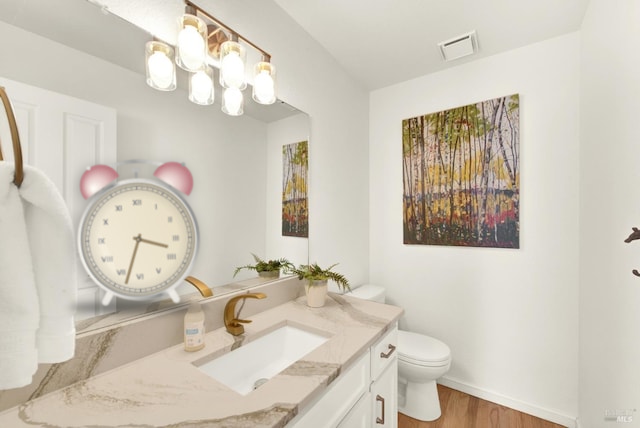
3:33
